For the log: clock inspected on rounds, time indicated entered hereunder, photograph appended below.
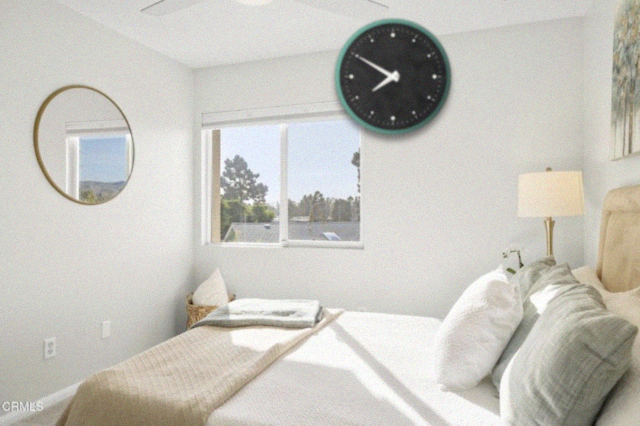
7:50
